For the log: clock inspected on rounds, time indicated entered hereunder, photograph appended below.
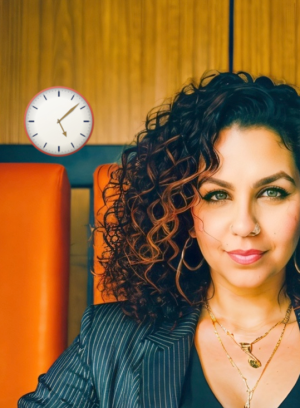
5:08
